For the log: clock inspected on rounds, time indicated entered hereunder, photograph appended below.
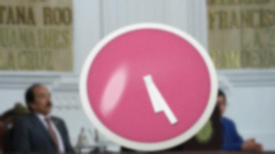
5:25
